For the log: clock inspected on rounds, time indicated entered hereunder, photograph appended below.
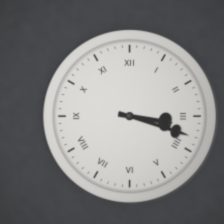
3:18
